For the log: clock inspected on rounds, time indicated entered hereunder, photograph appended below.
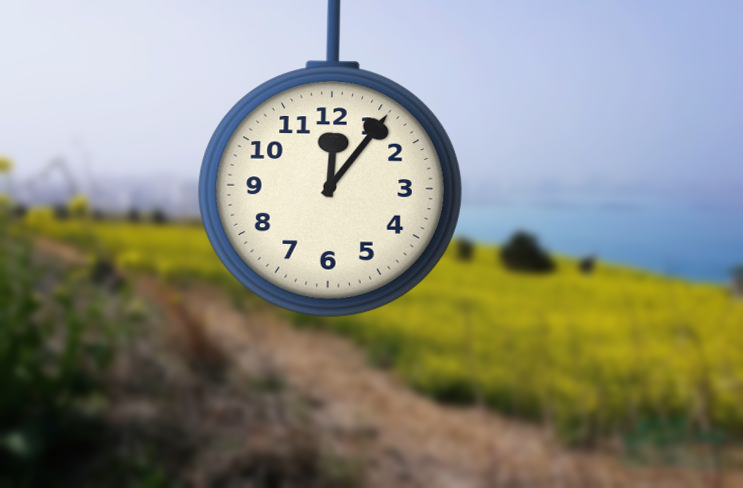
12:06
